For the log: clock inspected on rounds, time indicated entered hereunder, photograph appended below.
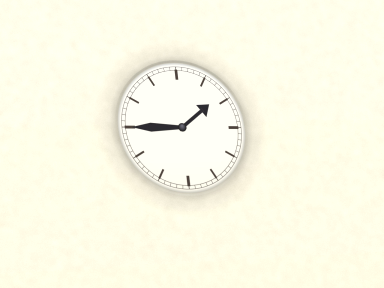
1:45
